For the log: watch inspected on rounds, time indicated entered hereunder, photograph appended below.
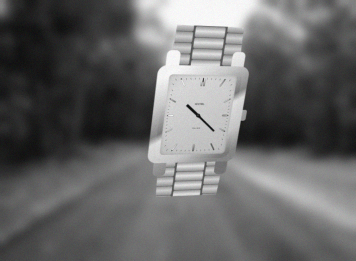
10:22
